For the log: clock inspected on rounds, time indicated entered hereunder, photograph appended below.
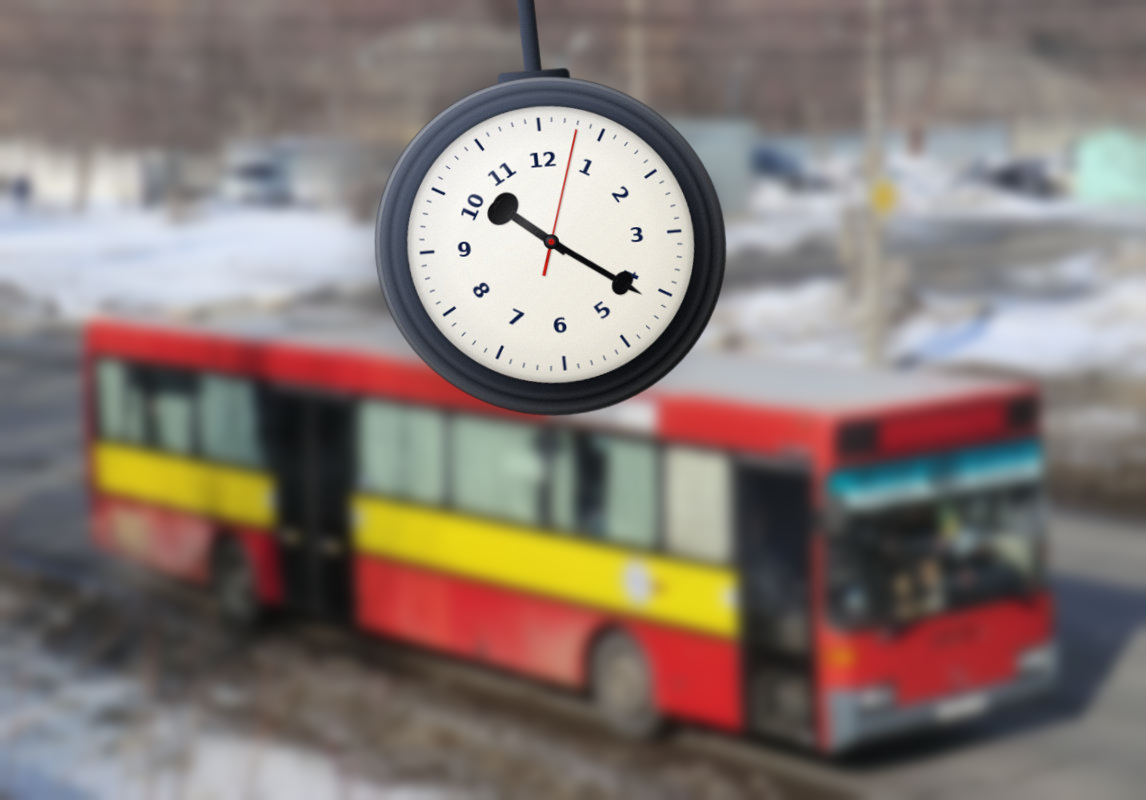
10:21:03
